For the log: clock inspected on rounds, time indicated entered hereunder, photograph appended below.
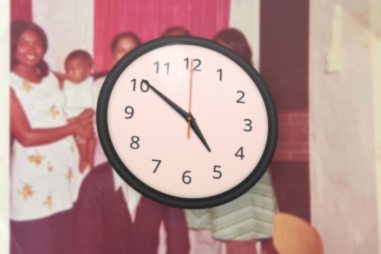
4:51:00
